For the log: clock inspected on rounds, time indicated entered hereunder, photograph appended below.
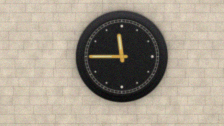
11:45
